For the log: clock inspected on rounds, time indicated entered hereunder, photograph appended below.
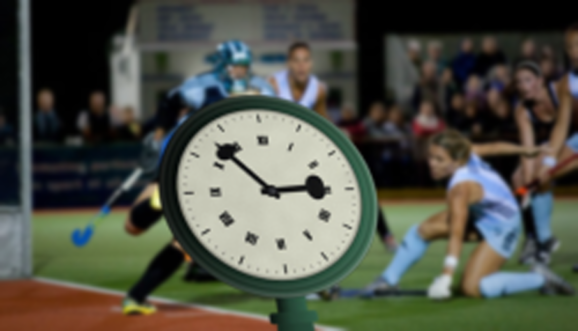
2:53
